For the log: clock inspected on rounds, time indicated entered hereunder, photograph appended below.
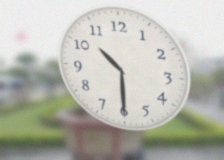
10:30
